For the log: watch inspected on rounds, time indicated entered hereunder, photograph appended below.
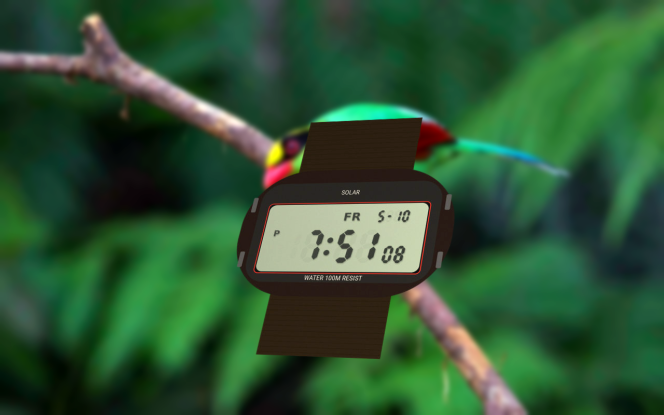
7:51:08
